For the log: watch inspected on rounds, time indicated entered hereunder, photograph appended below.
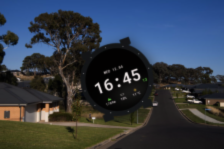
16:45
